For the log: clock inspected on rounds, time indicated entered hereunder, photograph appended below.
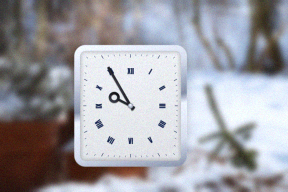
9:55
